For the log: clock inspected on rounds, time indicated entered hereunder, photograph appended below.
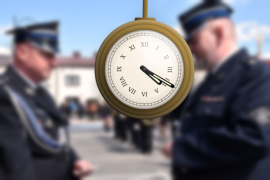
4:20
